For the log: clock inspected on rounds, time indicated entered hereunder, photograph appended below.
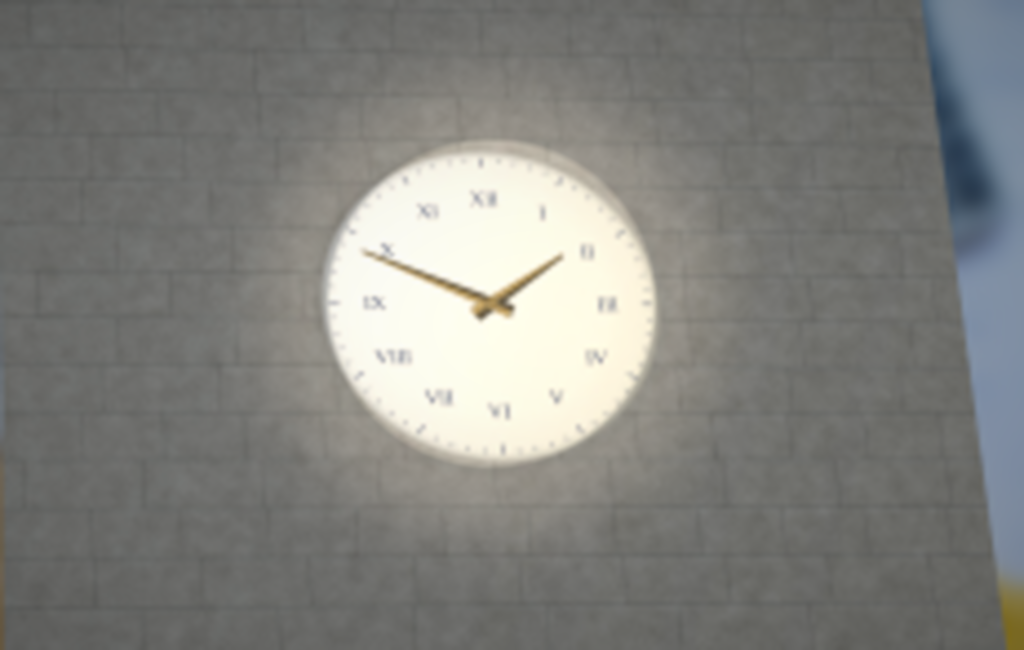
1:49
